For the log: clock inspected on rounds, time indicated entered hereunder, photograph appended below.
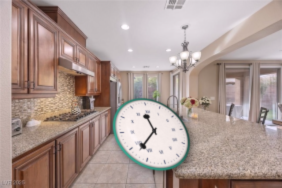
11:38
